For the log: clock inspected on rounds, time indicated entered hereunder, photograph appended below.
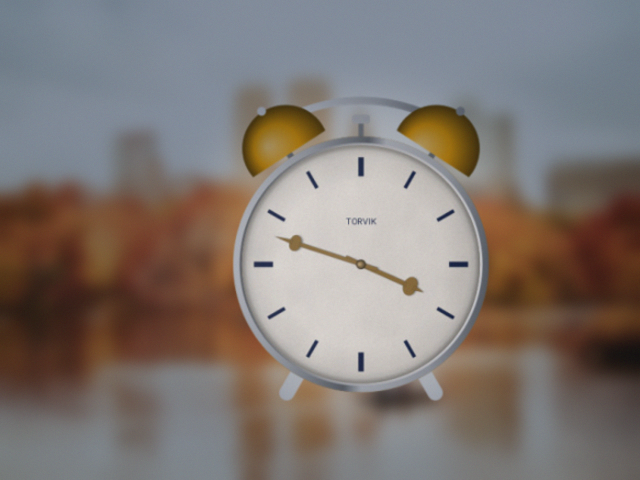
3:48
